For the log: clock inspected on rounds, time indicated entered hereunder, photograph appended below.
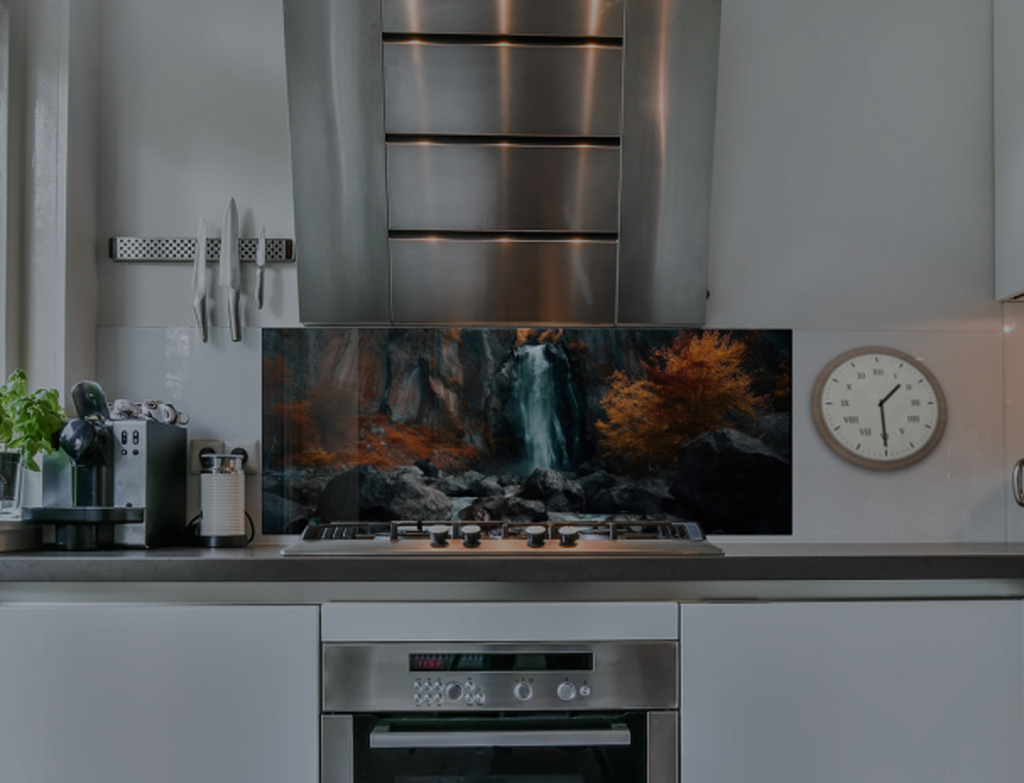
1:30
